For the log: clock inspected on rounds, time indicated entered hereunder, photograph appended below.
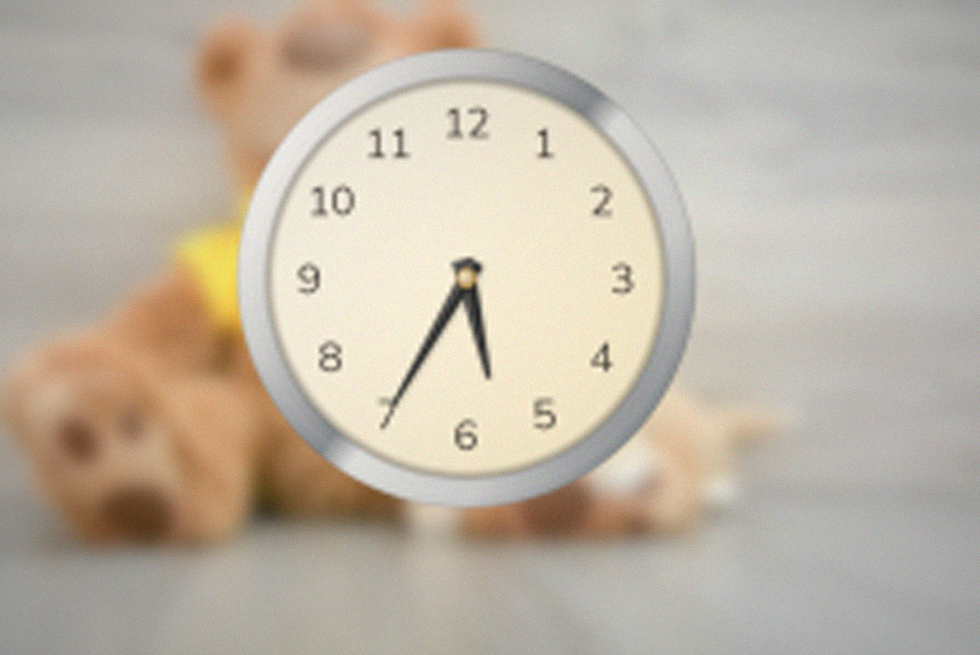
5:35
